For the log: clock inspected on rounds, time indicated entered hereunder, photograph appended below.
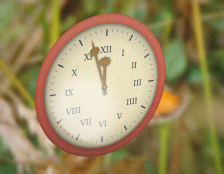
11:57
